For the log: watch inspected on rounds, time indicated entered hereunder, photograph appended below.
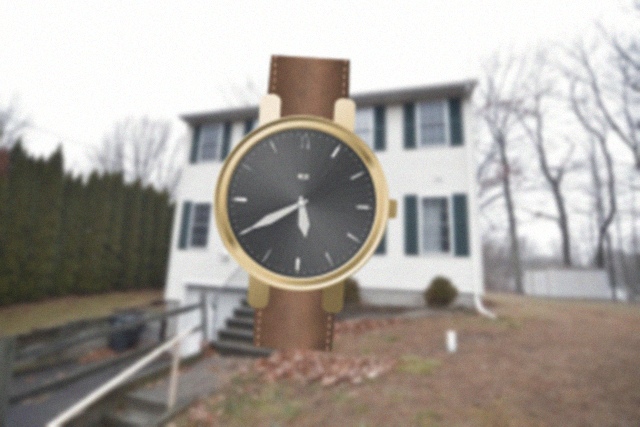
5:40
